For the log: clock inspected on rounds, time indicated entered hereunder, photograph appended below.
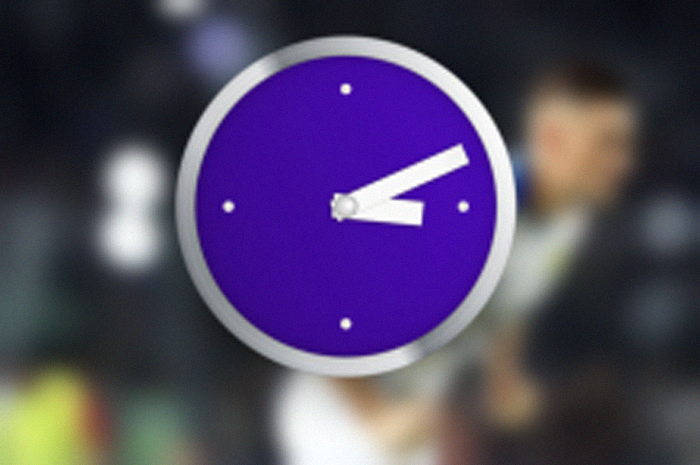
3:11
